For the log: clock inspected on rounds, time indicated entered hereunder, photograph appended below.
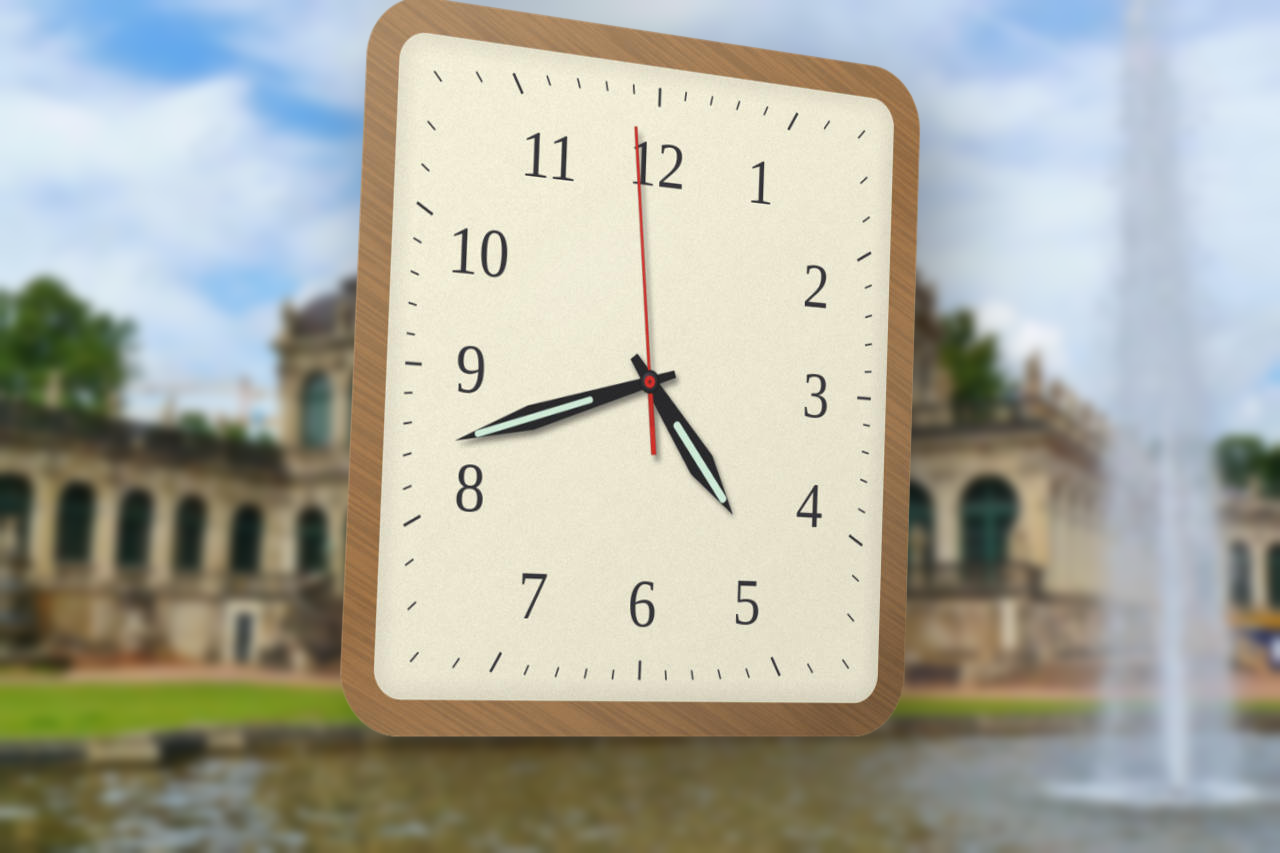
4:41:59
